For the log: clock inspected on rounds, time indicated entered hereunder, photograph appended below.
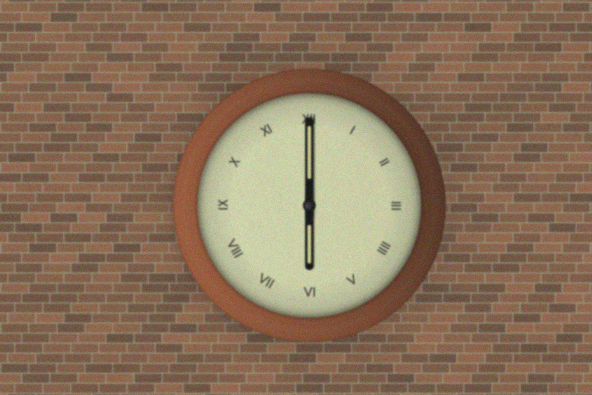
6:00
